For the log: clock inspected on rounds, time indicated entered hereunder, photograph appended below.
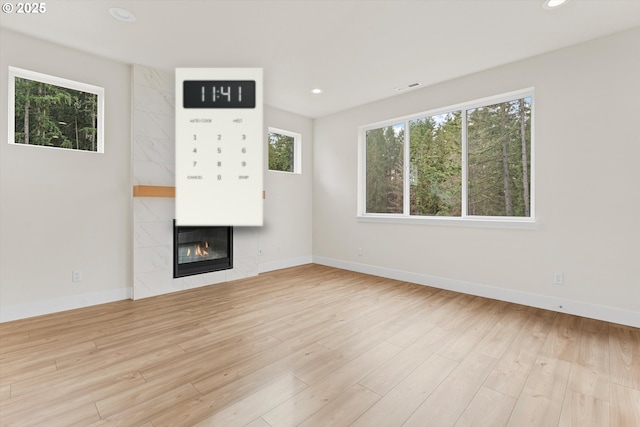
11:41
